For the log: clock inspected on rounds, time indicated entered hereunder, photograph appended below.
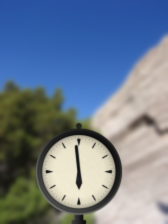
5:59
